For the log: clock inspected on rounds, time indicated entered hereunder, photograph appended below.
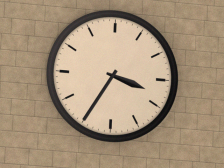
3:35
